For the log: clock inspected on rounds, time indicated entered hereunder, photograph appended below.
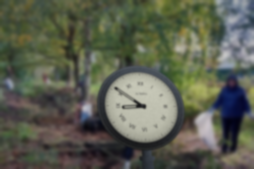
8:51
